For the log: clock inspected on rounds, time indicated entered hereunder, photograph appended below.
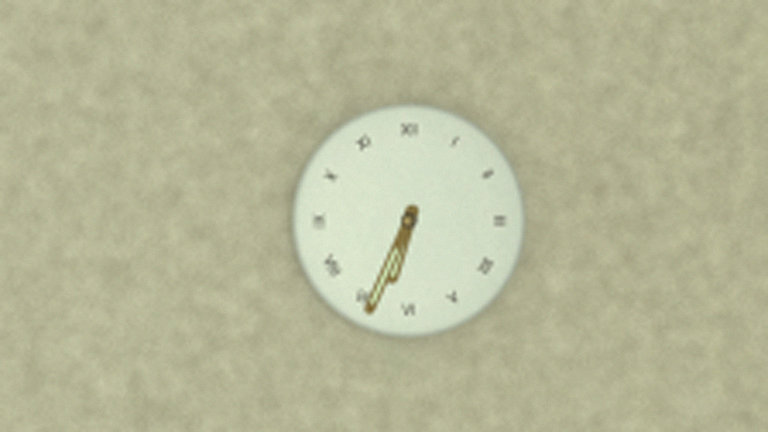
6:34
